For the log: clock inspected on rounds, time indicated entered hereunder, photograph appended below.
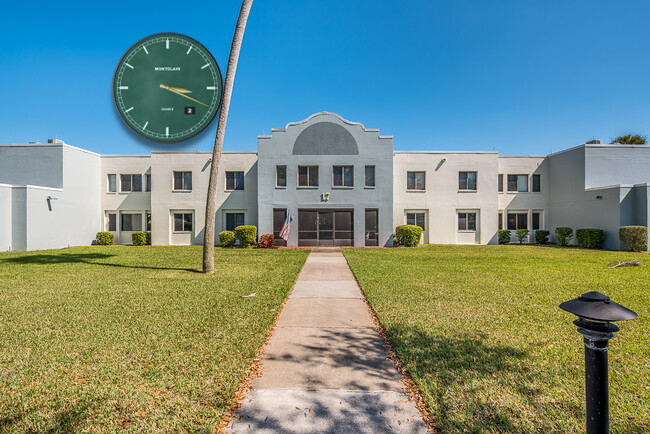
3:19
